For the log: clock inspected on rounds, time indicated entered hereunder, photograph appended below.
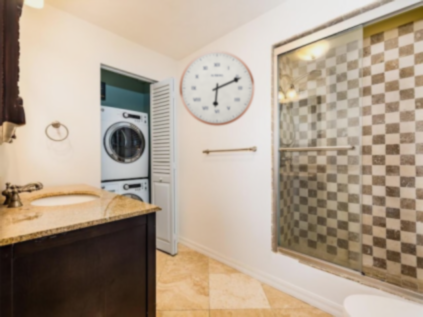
6:11
